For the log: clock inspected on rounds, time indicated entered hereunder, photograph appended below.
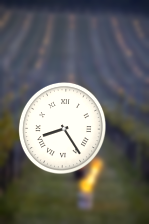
8:24
